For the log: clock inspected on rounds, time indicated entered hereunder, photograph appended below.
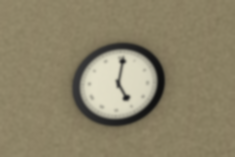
5:01
